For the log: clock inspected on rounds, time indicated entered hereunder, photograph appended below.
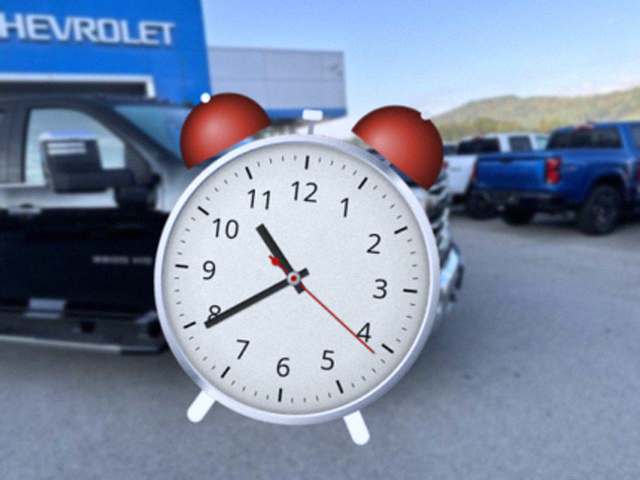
10:39:21
